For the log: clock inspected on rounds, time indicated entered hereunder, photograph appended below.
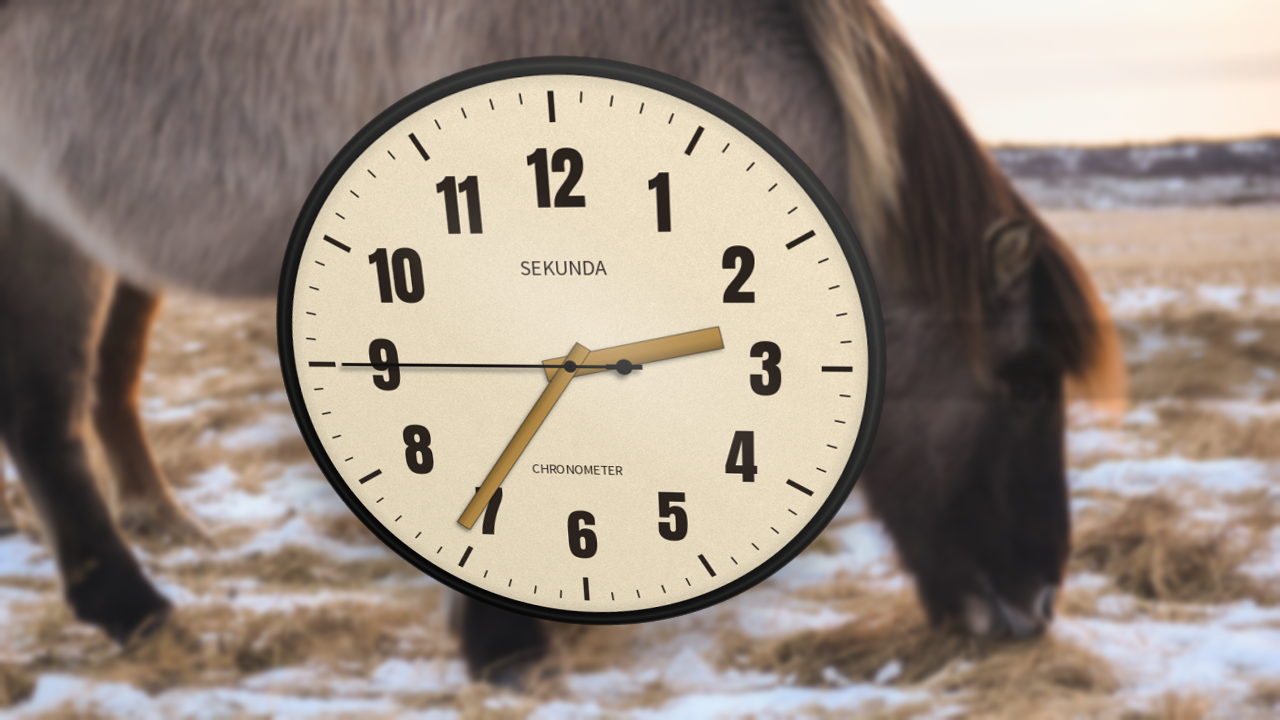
2:35:45
